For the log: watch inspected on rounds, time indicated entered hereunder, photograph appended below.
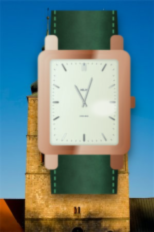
11:03
